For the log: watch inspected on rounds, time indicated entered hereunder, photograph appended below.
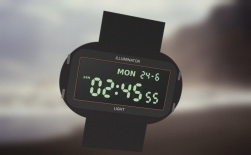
2:45:55
